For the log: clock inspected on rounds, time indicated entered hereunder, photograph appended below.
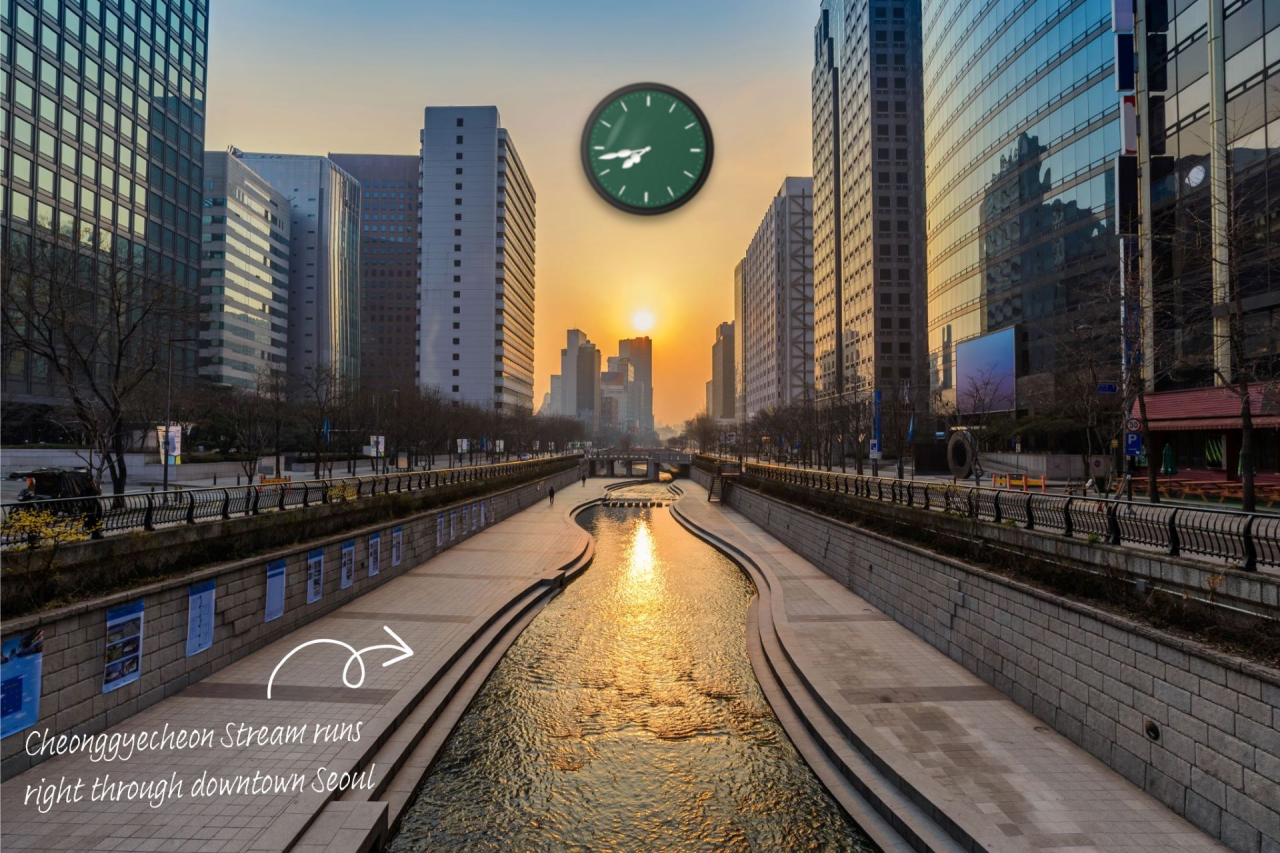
7:43
